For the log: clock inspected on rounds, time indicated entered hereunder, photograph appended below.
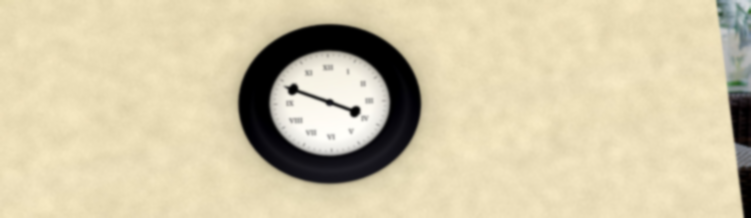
3:49
